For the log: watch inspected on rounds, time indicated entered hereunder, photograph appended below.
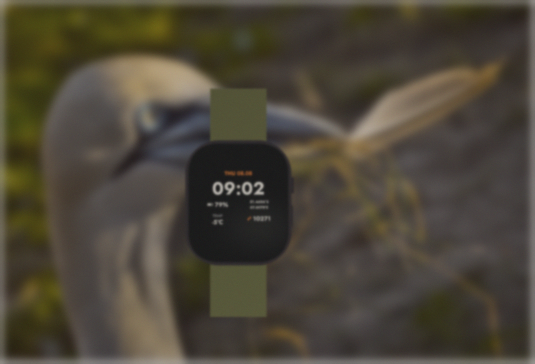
9:02
